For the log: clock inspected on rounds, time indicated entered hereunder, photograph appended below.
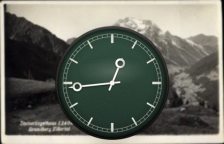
12:44
